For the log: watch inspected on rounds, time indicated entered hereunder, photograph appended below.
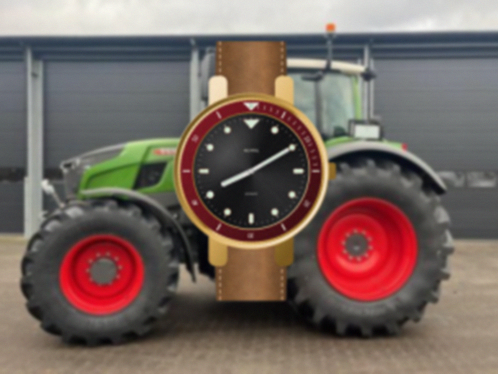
8:10
